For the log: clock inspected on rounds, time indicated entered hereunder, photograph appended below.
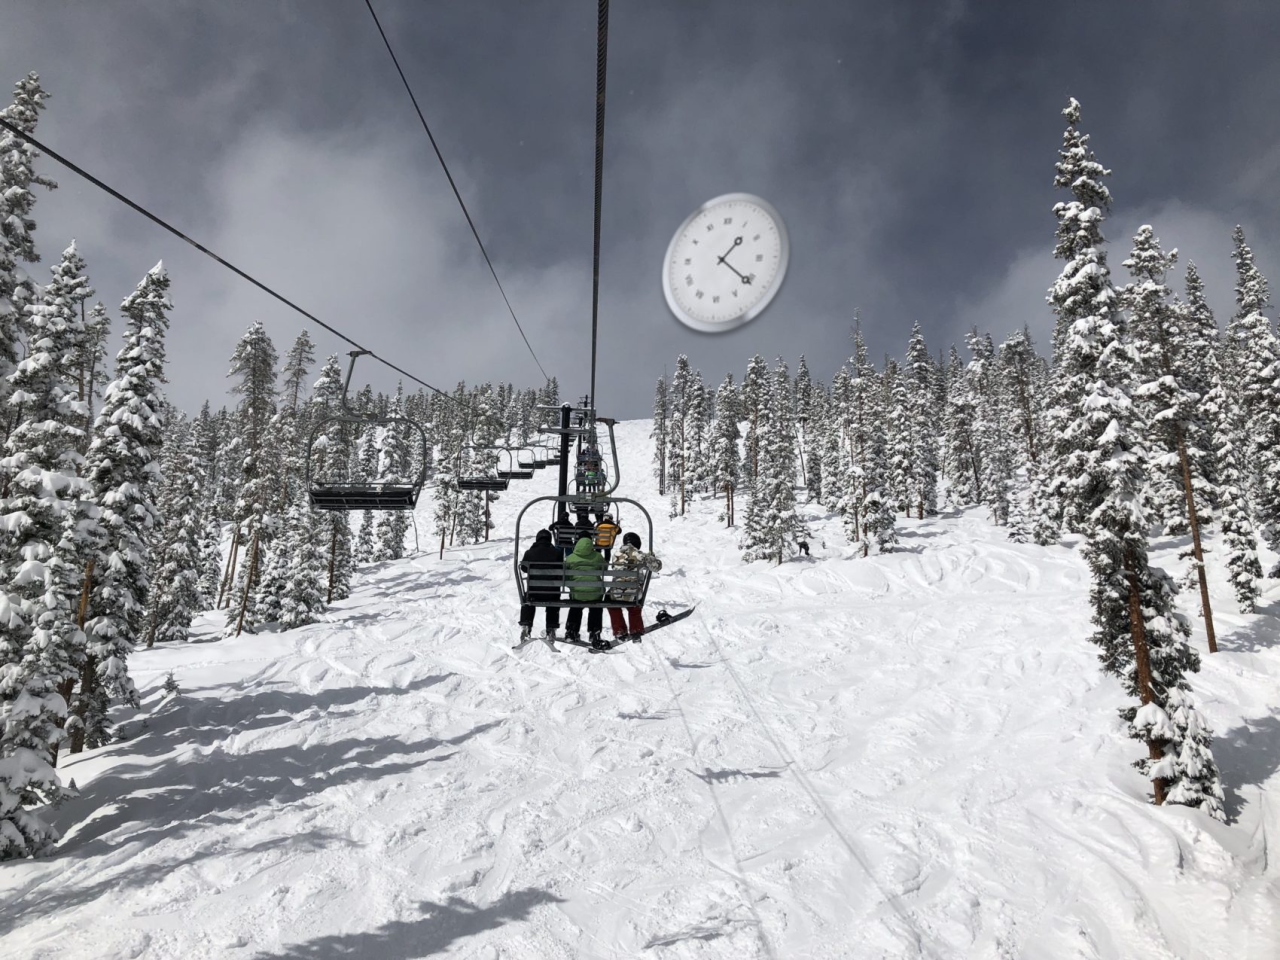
1:21
